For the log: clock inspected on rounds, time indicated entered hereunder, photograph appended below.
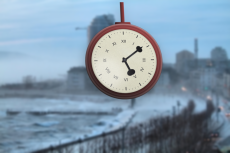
5:09
